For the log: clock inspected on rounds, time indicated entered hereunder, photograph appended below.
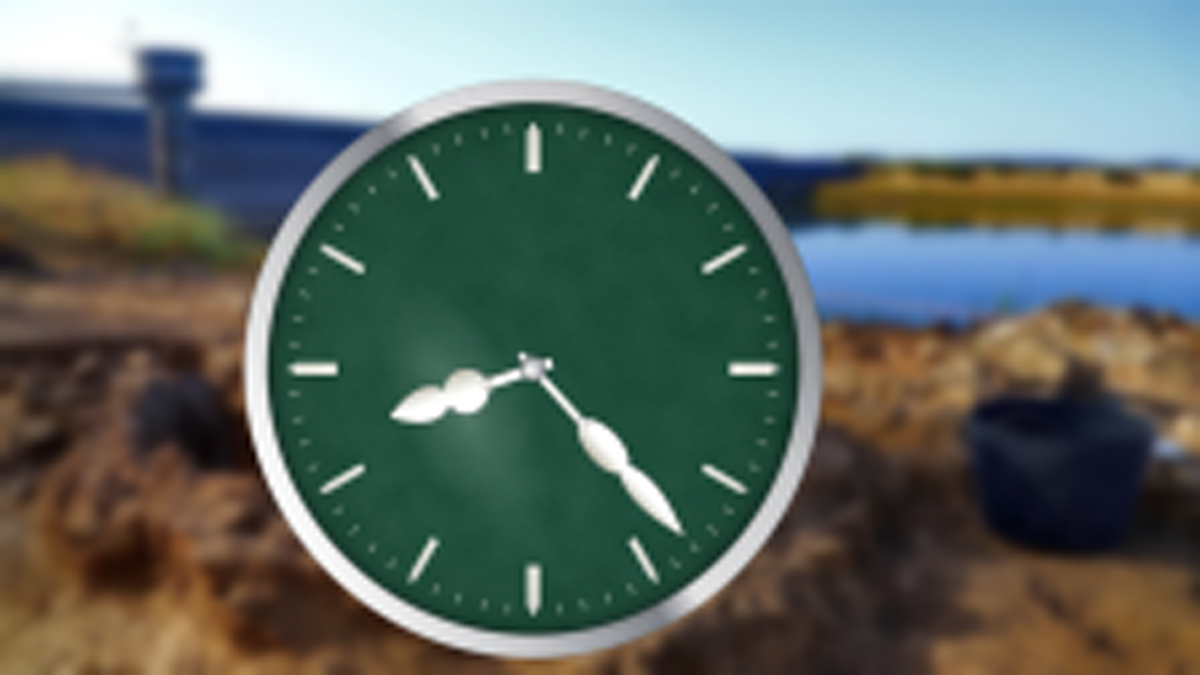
8:23
